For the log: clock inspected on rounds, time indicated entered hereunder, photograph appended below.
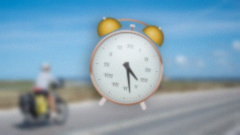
4:28
